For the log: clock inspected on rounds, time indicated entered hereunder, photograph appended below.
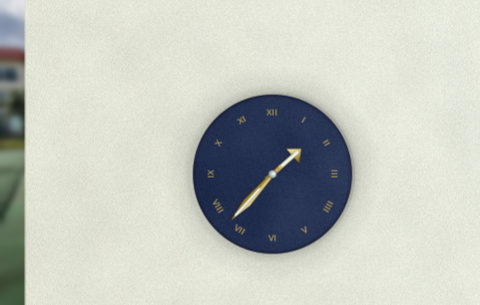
1:37
